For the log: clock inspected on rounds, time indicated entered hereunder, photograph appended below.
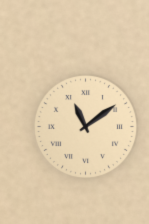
11:09
